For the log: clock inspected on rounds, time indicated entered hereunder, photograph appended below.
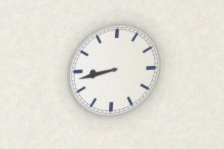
8:43
